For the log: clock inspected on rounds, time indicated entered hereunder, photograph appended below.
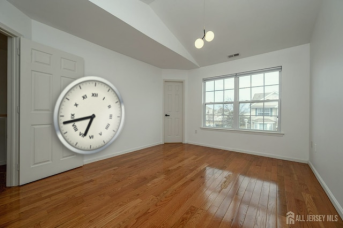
6:43
